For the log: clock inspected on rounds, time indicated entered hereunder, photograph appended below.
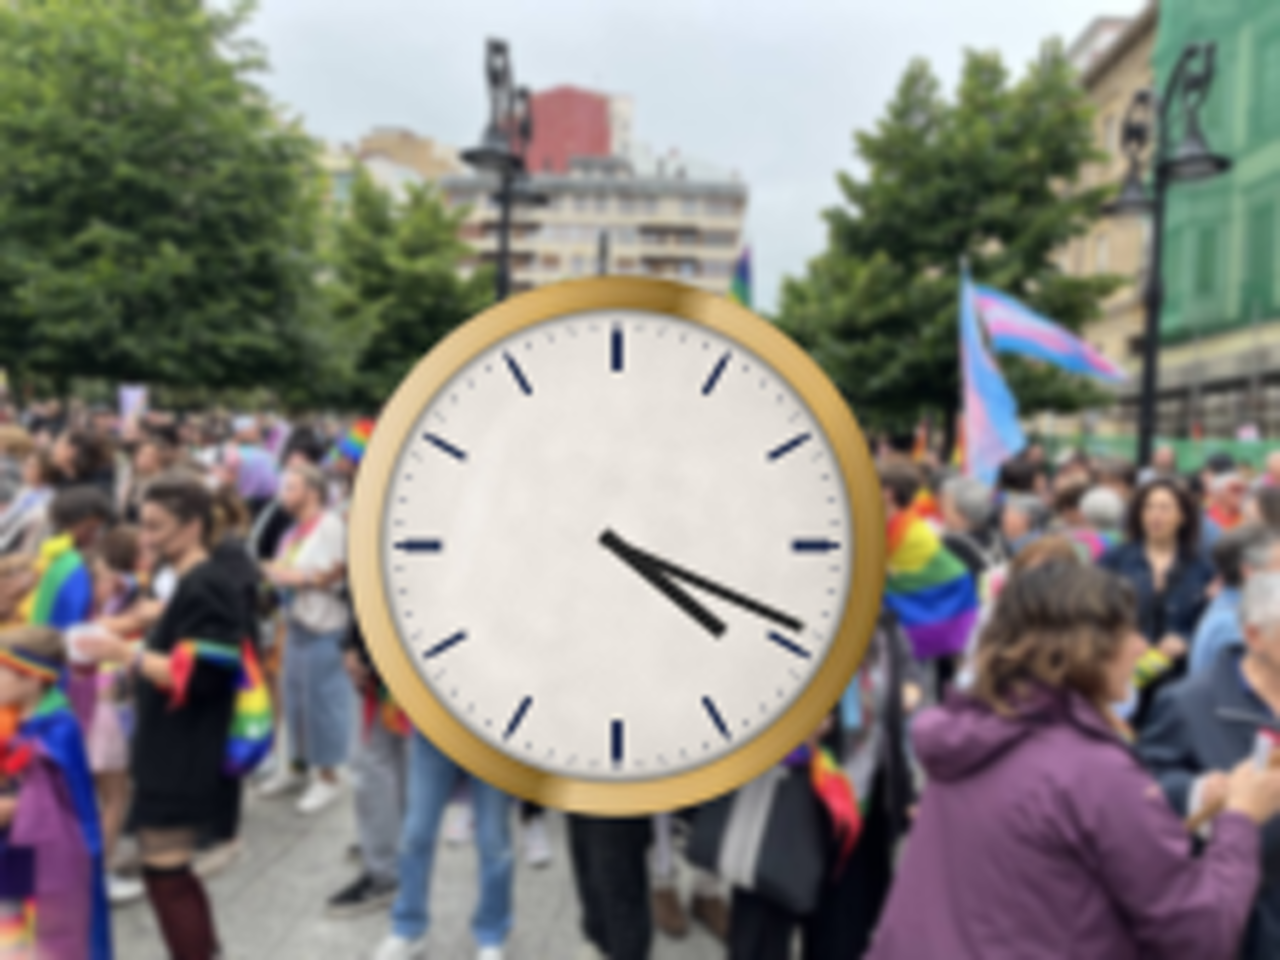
4:19
